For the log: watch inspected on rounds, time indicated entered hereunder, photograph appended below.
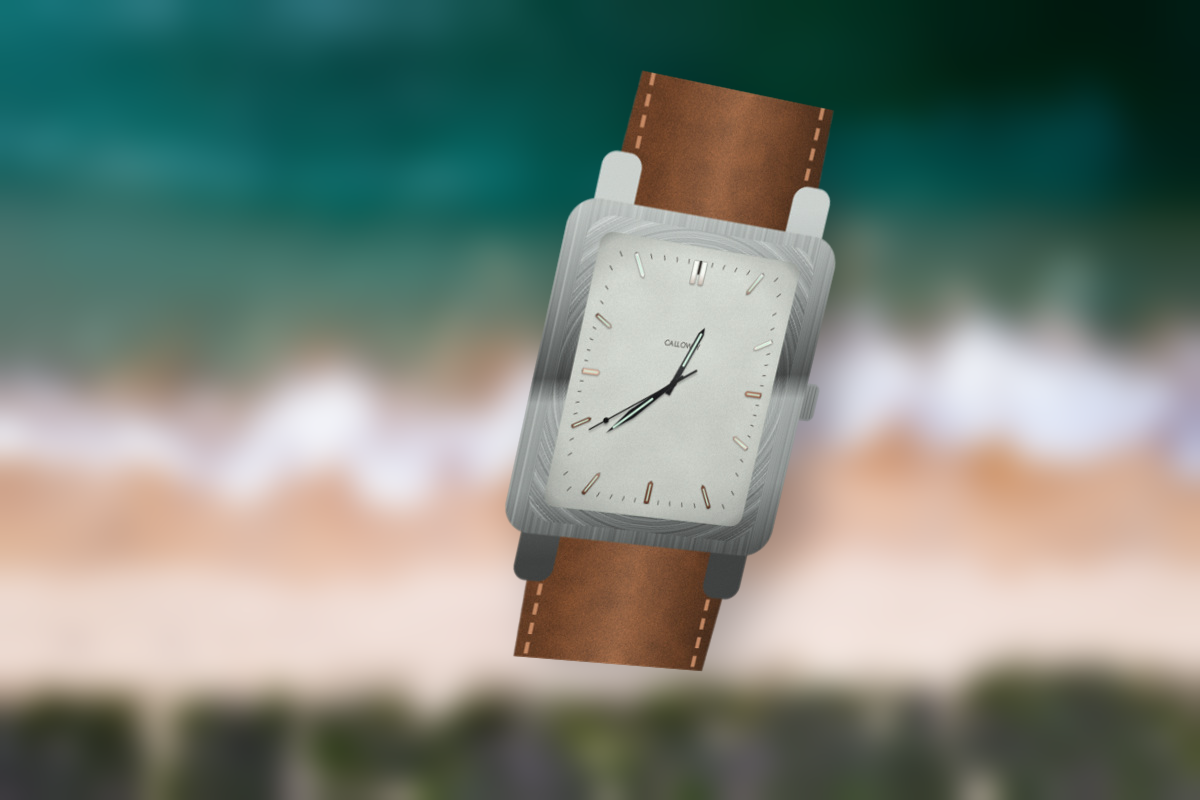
12:37:39
